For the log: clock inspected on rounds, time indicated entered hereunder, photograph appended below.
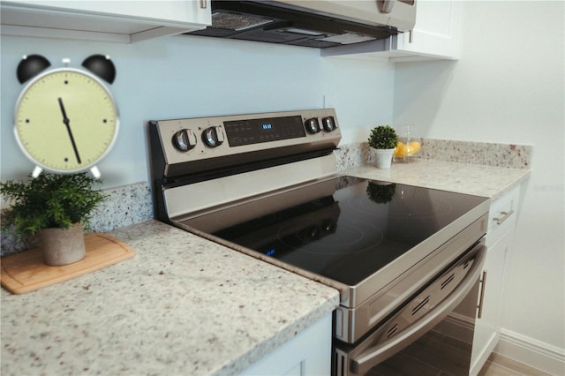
11:27
